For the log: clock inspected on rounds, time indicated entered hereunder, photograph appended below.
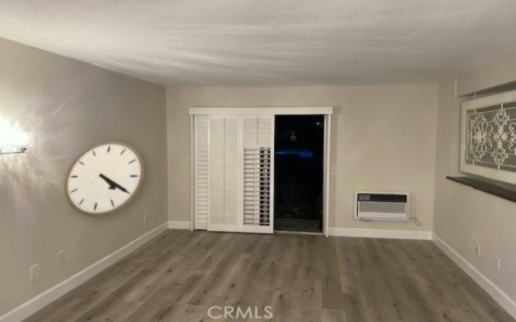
4:20
